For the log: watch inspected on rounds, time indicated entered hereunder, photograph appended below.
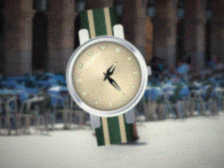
1:24
